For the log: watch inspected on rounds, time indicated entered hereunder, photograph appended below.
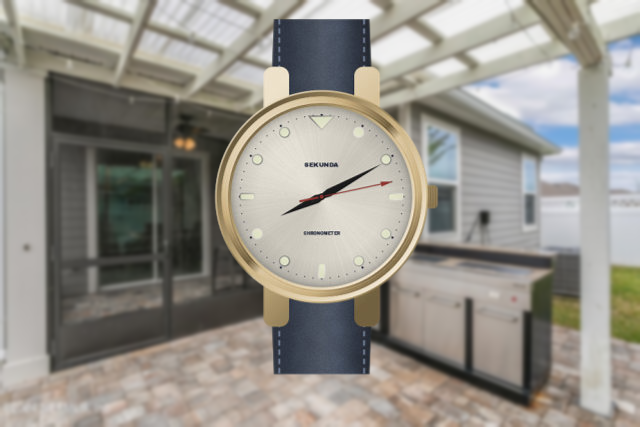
8:10:13
